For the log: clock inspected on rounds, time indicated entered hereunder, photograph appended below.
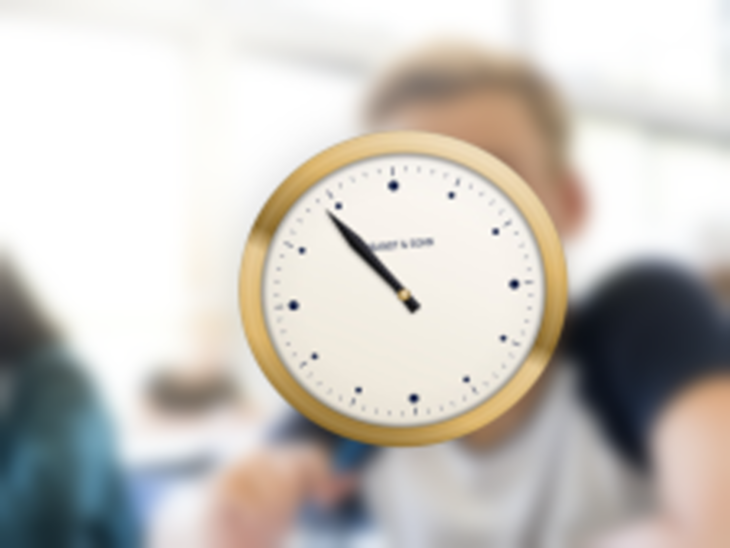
10:54
